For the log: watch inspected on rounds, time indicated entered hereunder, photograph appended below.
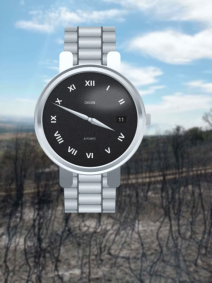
3:49
